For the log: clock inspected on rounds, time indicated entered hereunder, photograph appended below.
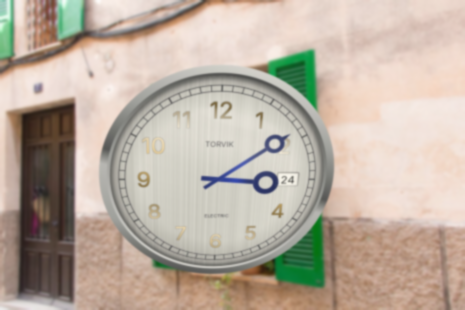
3:09
